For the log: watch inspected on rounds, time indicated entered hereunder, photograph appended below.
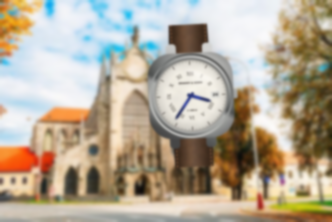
3:36
